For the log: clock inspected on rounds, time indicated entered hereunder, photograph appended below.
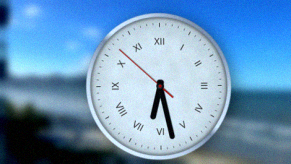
6:27:52
